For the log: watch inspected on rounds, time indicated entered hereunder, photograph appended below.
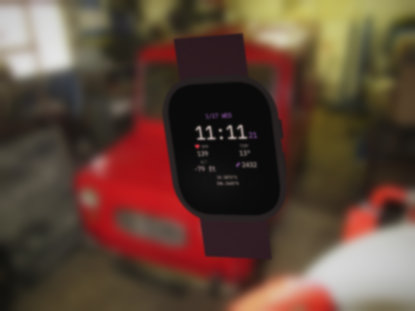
11:11
